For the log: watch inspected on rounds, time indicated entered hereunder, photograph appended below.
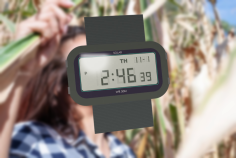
2:46:39
